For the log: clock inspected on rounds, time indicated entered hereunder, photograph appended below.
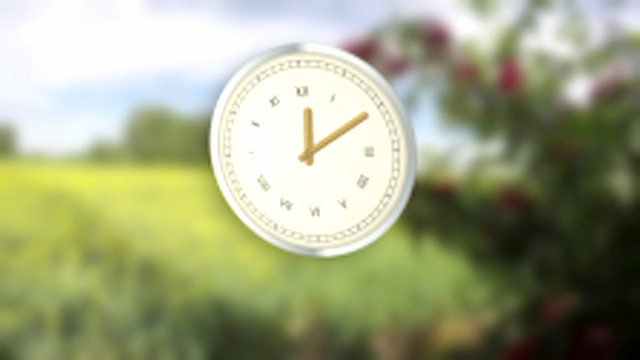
12:10
